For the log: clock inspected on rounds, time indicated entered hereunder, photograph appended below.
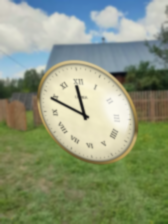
11:49
